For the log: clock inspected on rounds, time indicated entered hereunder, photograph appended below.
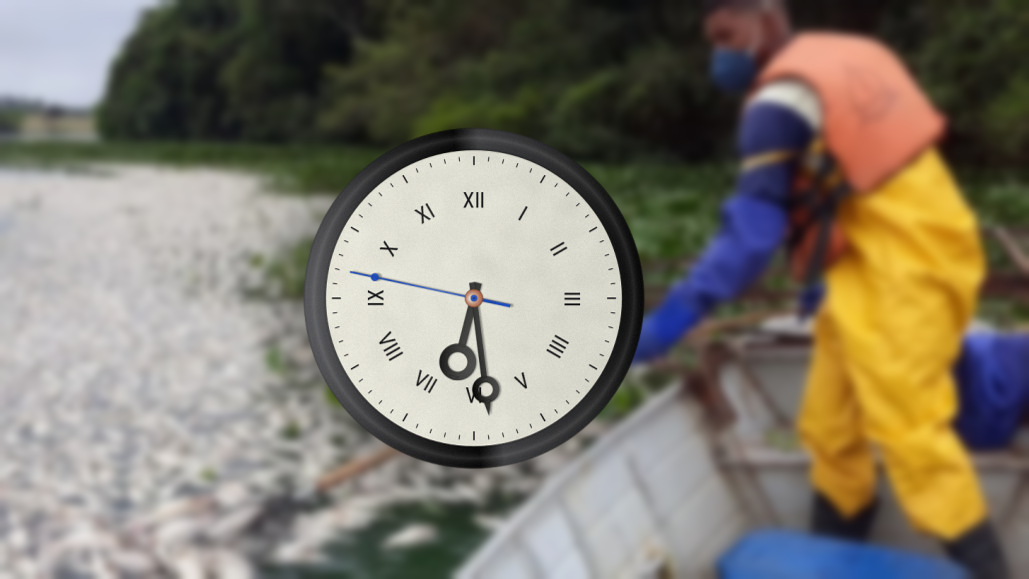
6:28:47
